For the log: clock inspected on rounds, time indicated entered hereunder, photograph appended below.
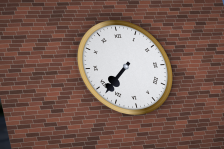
7:38
